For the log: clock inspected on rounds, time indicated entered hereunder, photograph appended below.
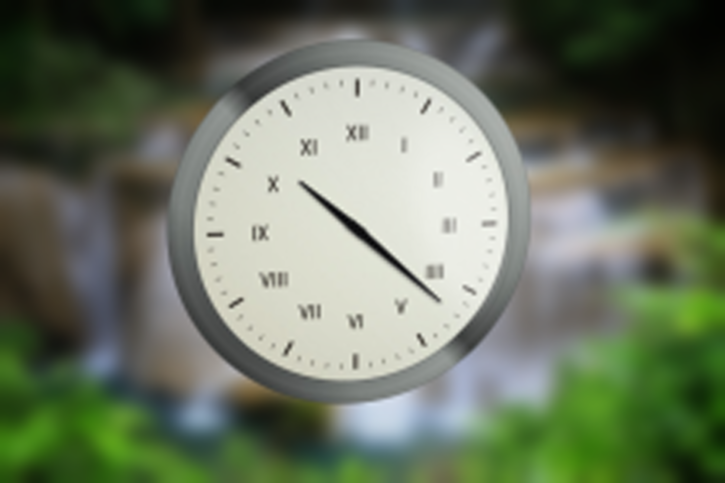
10:22
